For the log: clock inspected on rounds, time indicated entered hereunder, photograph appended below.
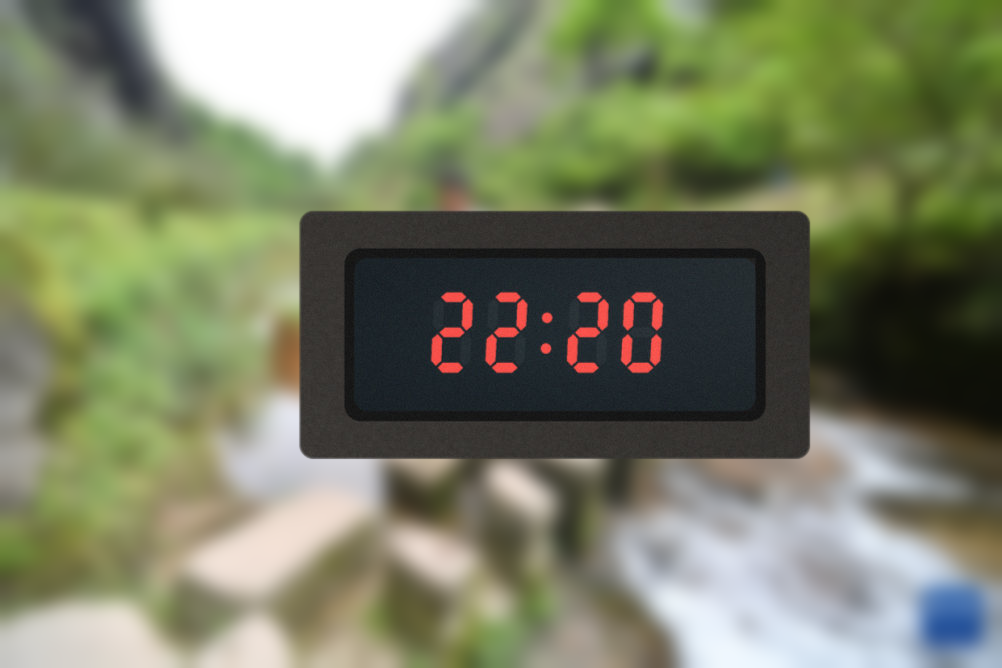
22:20
